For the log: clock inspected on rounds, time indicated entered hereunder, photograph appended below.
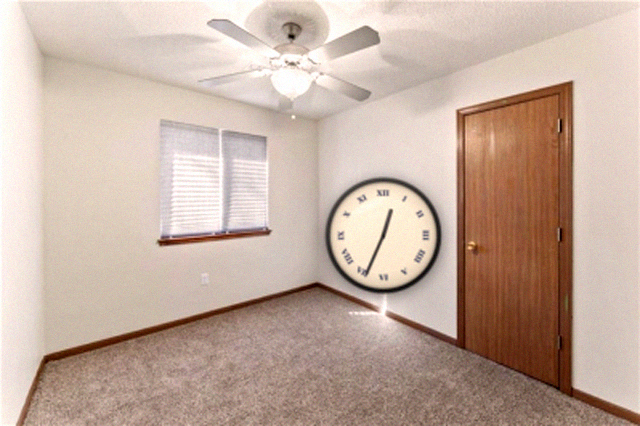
12:34
